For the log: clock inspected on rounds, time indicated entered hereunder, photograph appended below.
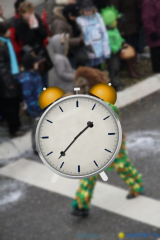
1:37
